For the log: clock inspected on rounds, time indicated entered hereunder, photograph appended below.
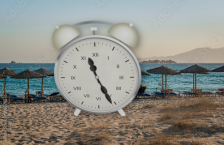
11:26
